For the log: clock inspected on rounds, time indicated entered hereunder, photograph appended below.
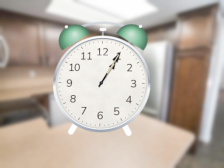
1:05
